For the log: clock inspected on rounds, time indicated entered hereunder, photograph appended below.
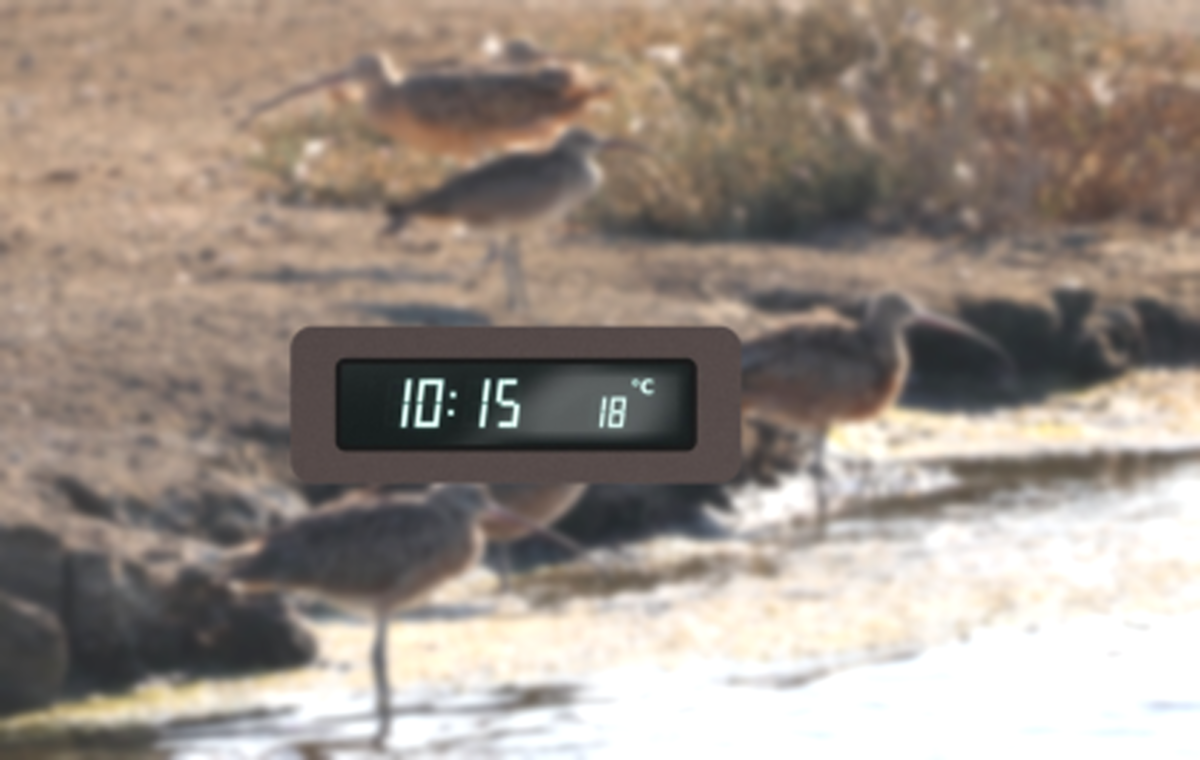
10:15
